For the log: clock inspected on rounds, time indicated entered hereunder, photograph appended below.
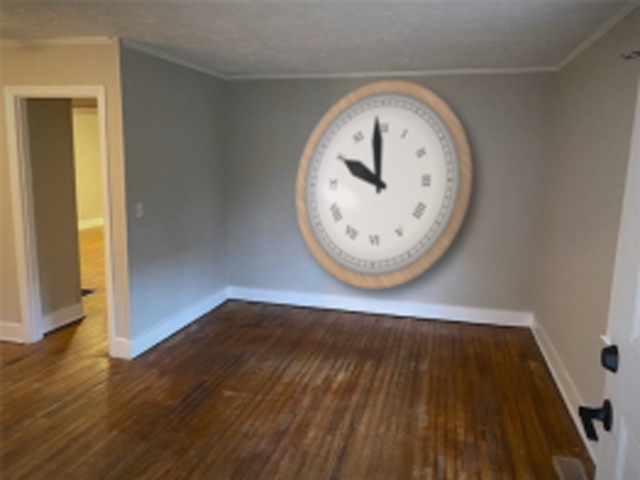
9:59
